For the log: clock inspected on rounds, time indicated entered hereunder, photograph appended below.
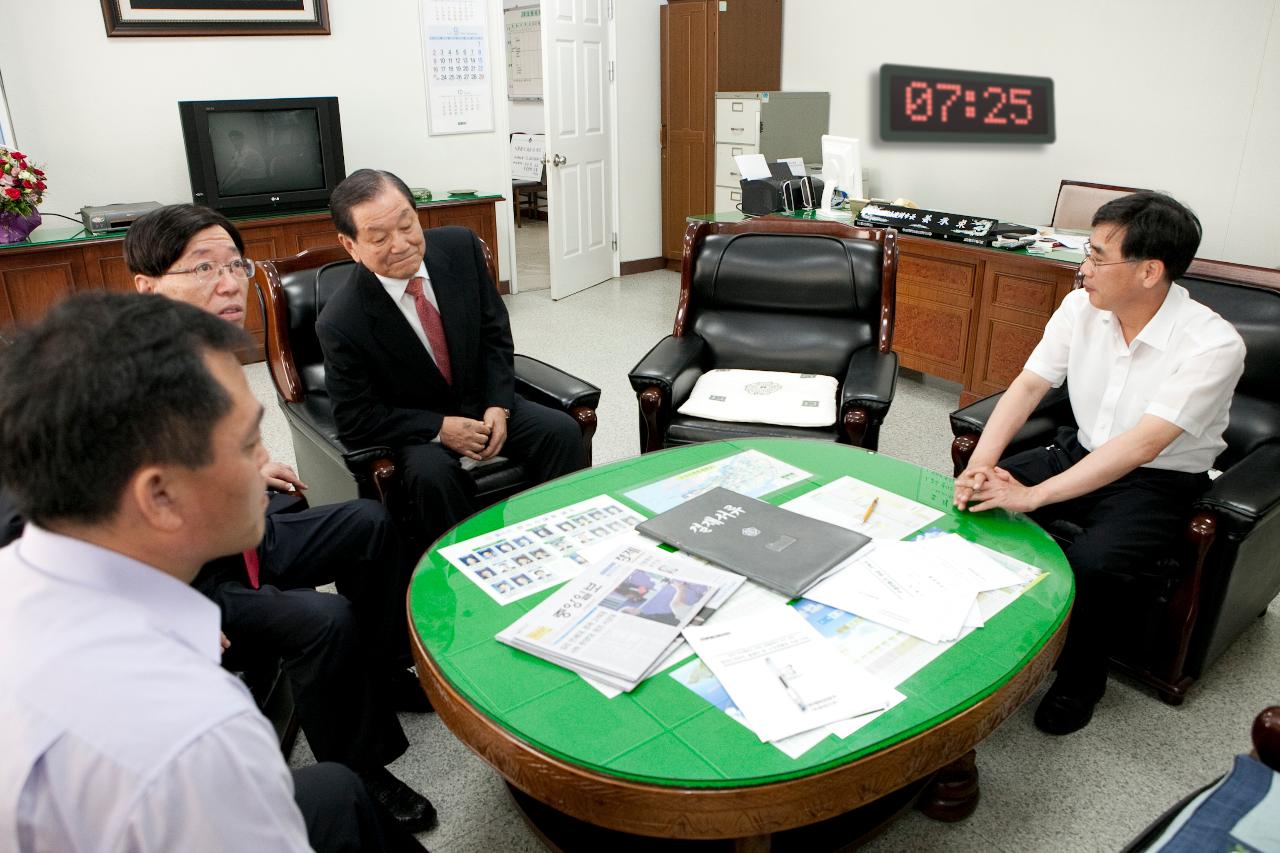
7:25
